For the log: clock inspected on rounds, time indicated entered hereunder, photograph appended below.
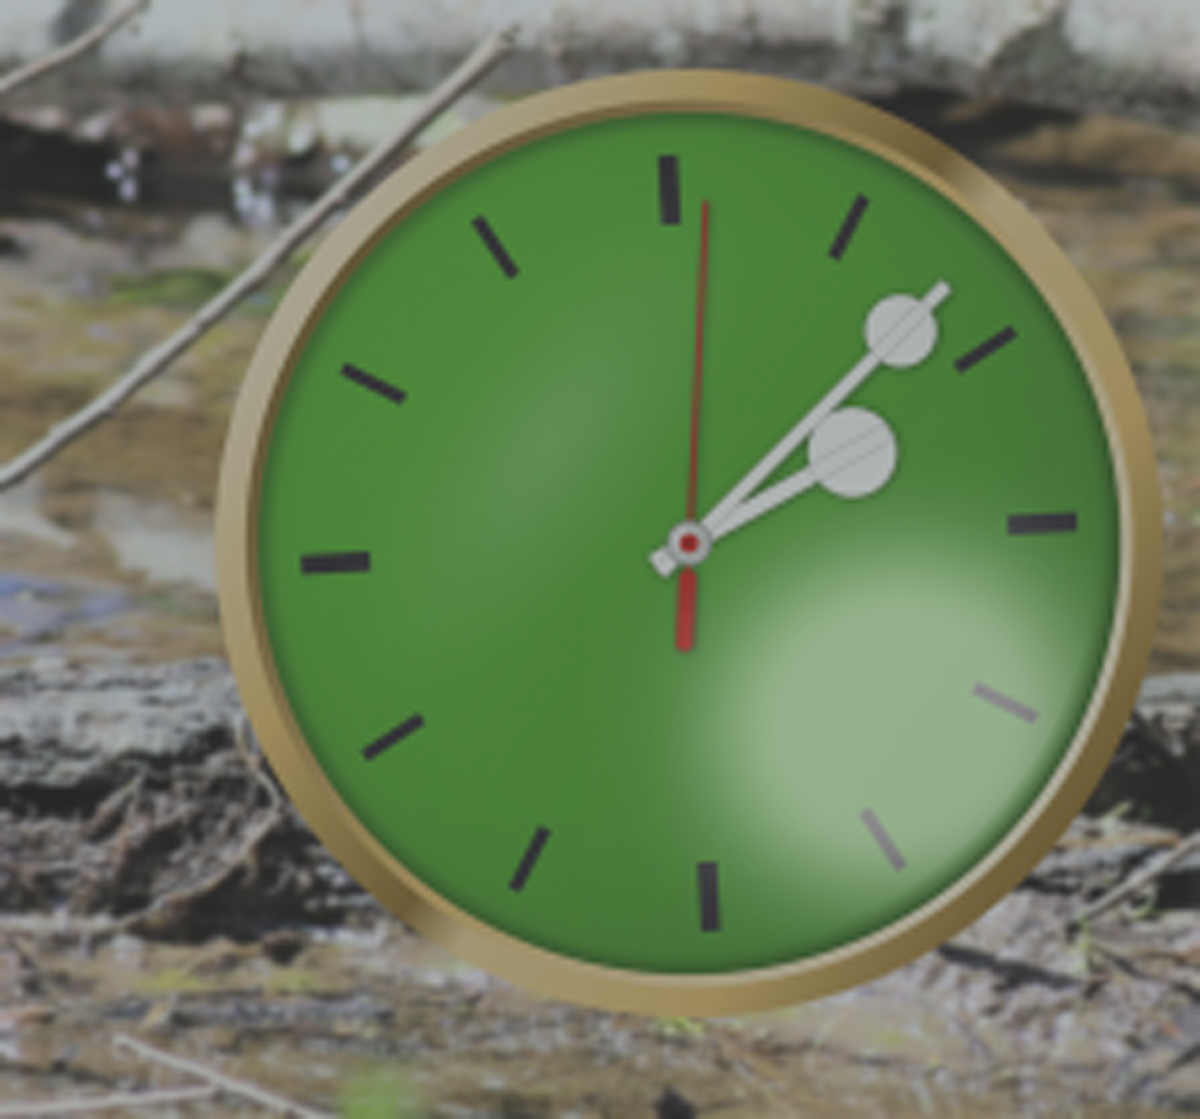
2:08:01
